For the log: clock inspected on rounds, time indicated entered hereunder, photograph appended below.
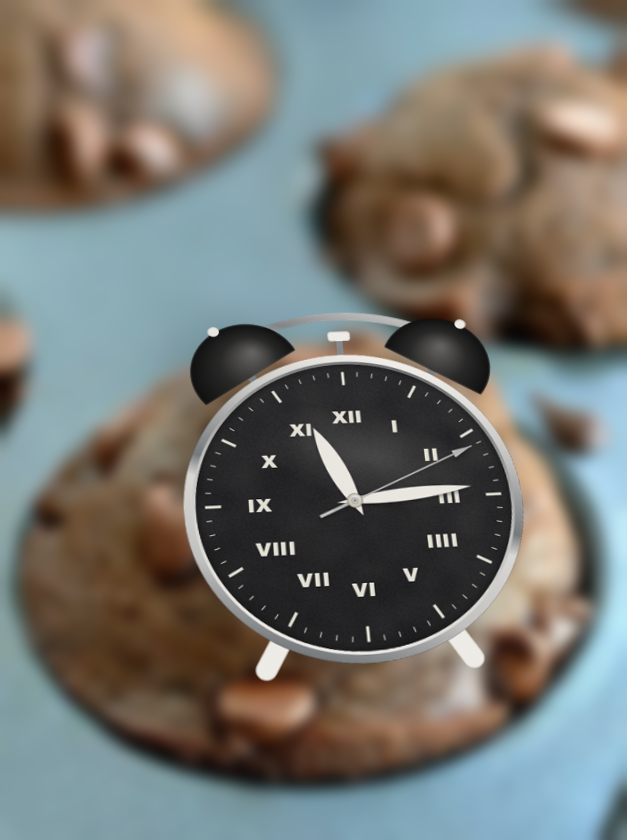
11:14:11
